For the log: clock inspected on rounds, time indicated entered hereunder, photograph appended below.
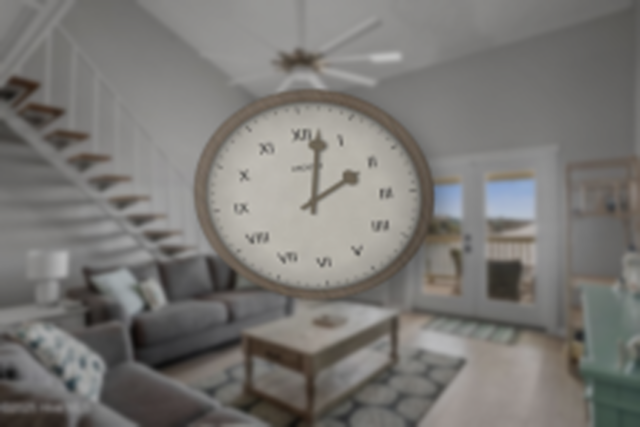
2:02
